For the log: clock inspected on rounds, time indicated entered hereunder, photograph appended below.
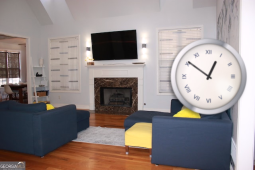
12:51
